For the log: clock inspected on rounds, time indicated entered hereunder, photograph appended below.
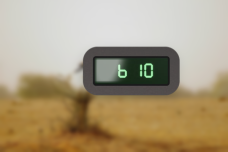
6:10
